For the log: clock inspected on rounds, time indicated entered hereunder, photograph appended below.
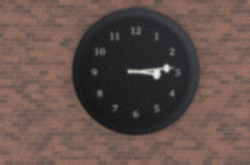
3:14
